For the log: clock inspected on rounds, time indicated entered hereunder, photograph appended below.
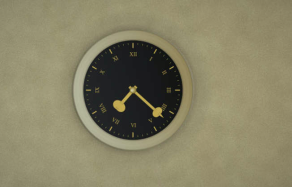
7:22
